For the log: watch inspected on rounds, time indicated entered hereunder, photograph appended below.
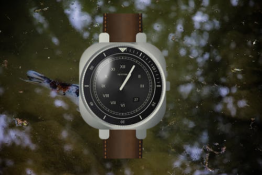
1:05
